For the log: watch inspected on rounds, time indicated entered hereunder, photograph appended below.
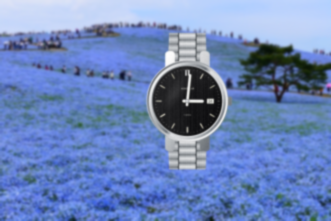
3:01
